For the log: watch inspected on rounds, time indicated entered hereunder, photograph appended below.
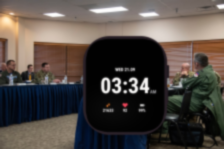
3:34
